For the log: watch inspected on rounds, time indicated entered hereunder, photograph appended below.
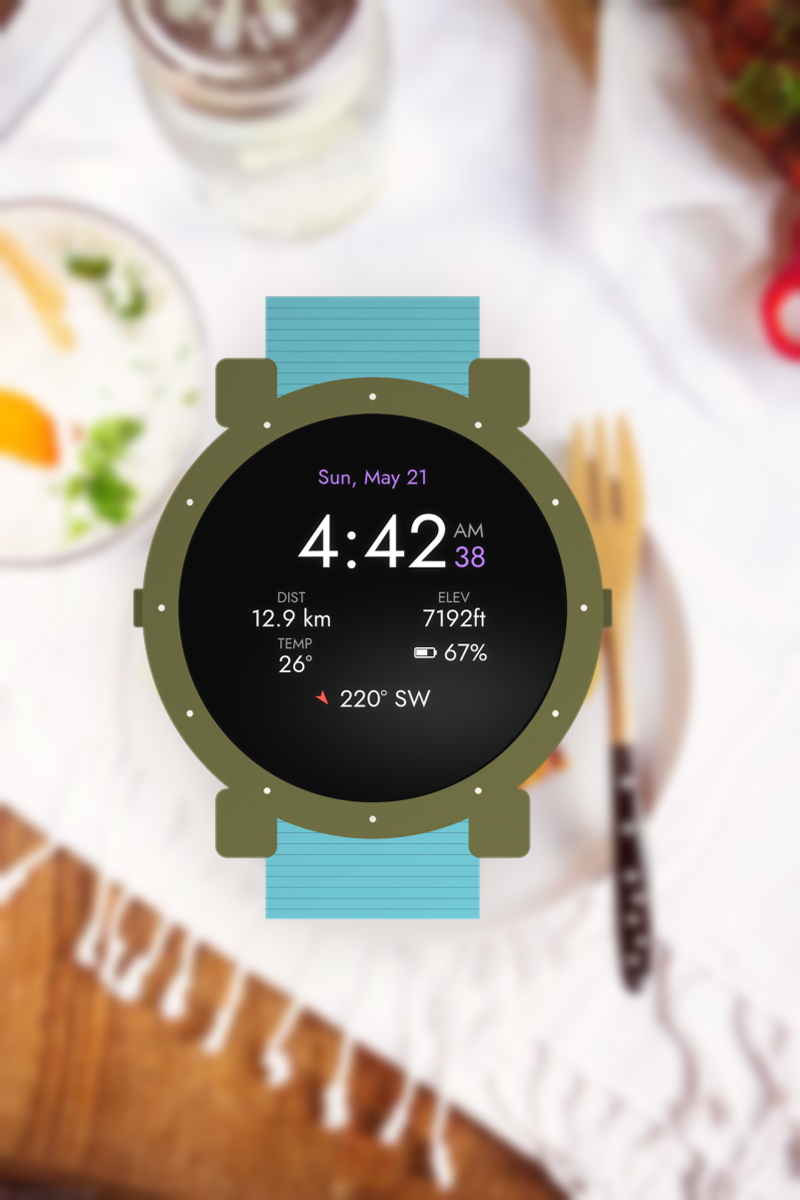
4:42:38
